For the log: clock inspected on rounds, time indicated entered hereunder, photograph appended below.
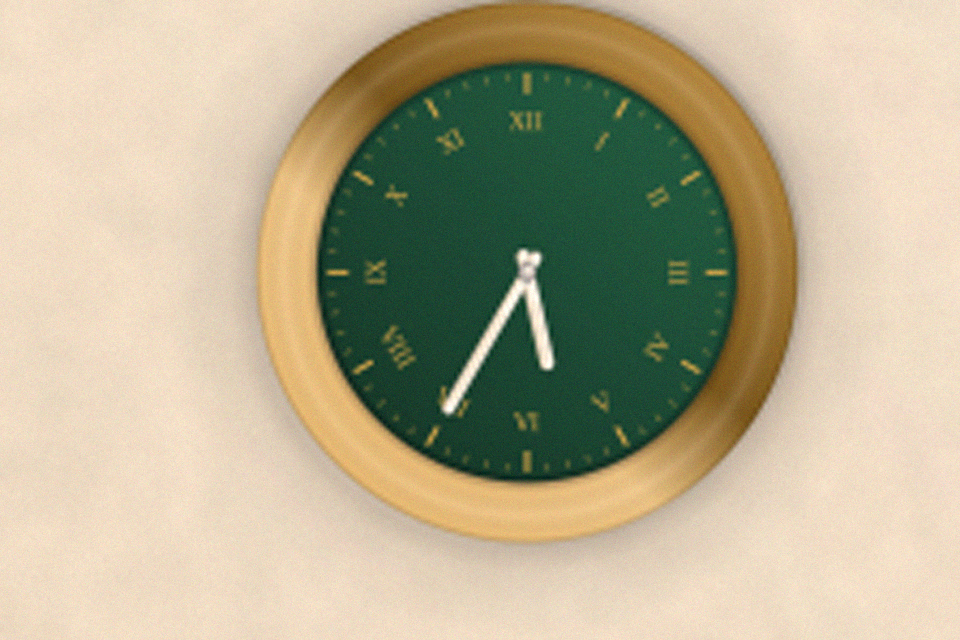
5:35
